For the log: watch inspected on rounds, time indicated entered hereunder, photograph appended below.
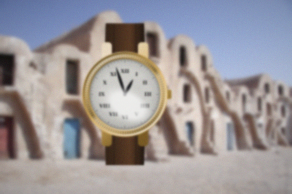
12:57
